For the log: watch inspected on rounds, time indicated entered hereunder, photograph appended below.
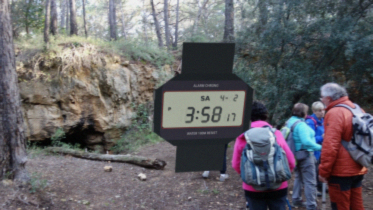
3:58:17
